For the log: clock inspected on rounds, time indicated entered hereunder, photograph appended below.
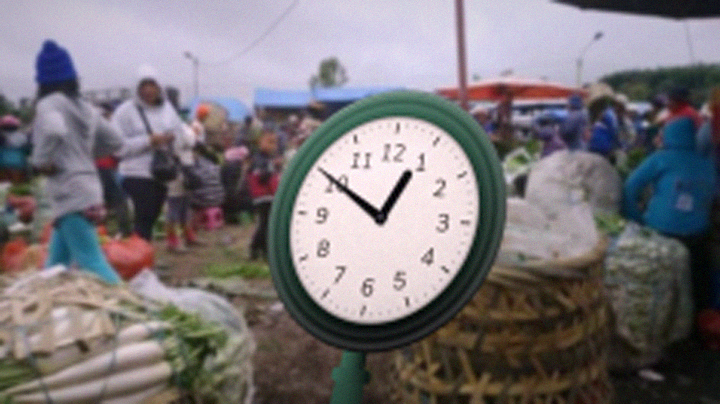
12:50
